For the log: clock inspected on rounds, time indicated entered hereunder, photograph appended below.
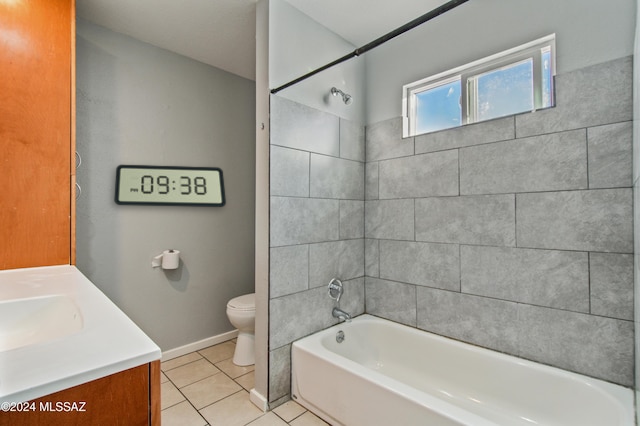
9:38
